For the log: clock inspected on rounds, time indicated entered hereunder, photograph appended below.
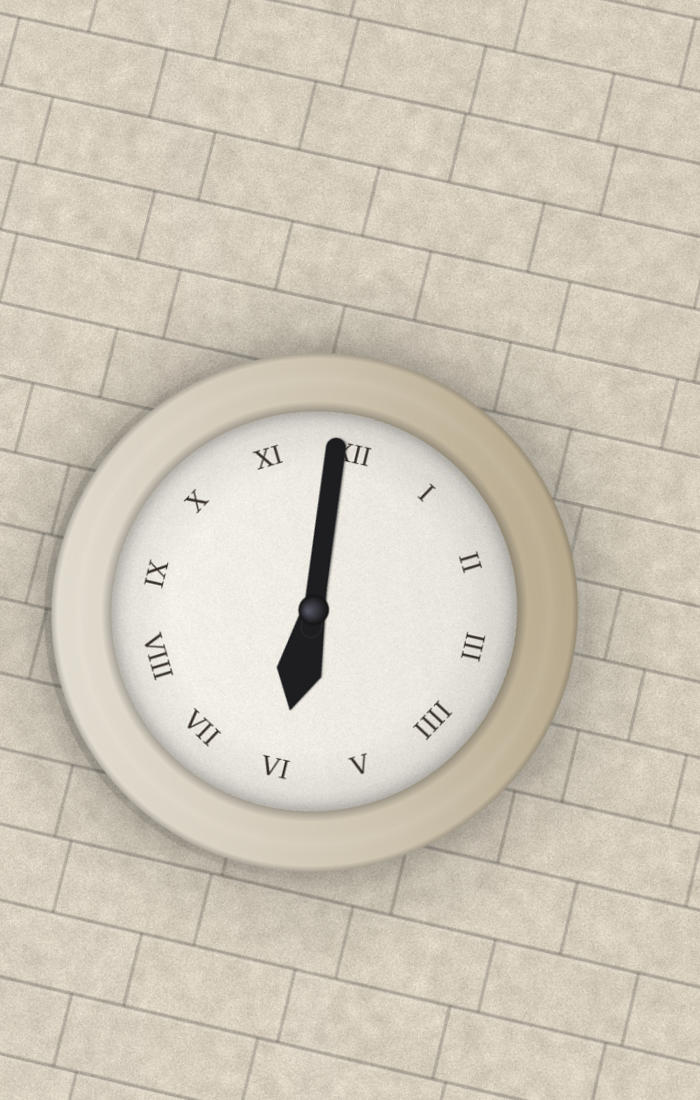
5:59
